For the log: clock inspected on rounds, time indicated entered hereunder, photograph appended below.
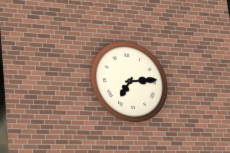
7:14
